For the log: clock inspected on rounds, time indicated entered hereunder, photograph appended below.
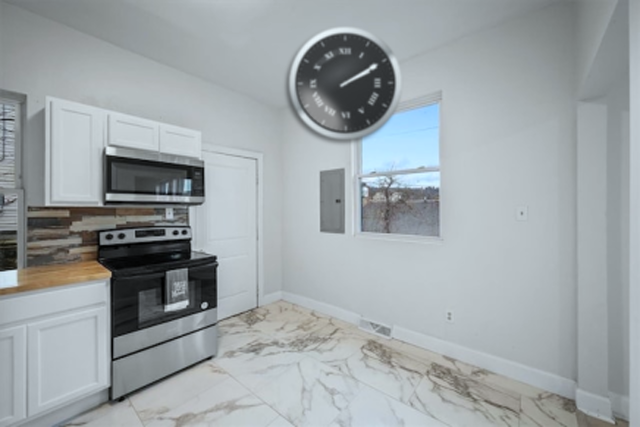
2:10
